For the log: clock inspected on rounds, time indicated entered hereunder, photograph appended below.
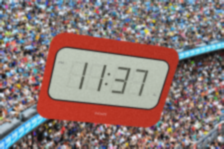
11:37
